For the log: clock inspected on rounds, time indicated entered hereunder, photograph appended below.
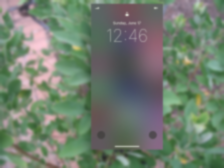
12:46
